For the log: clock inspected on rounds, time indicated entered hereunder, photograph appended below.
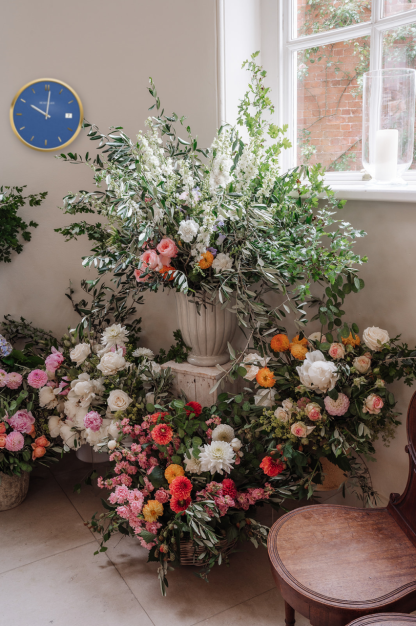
10:01
